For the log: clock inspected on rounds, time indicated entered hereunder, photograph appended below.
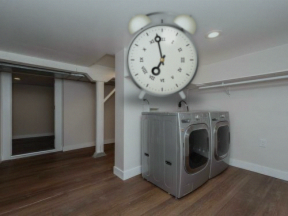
6:58
